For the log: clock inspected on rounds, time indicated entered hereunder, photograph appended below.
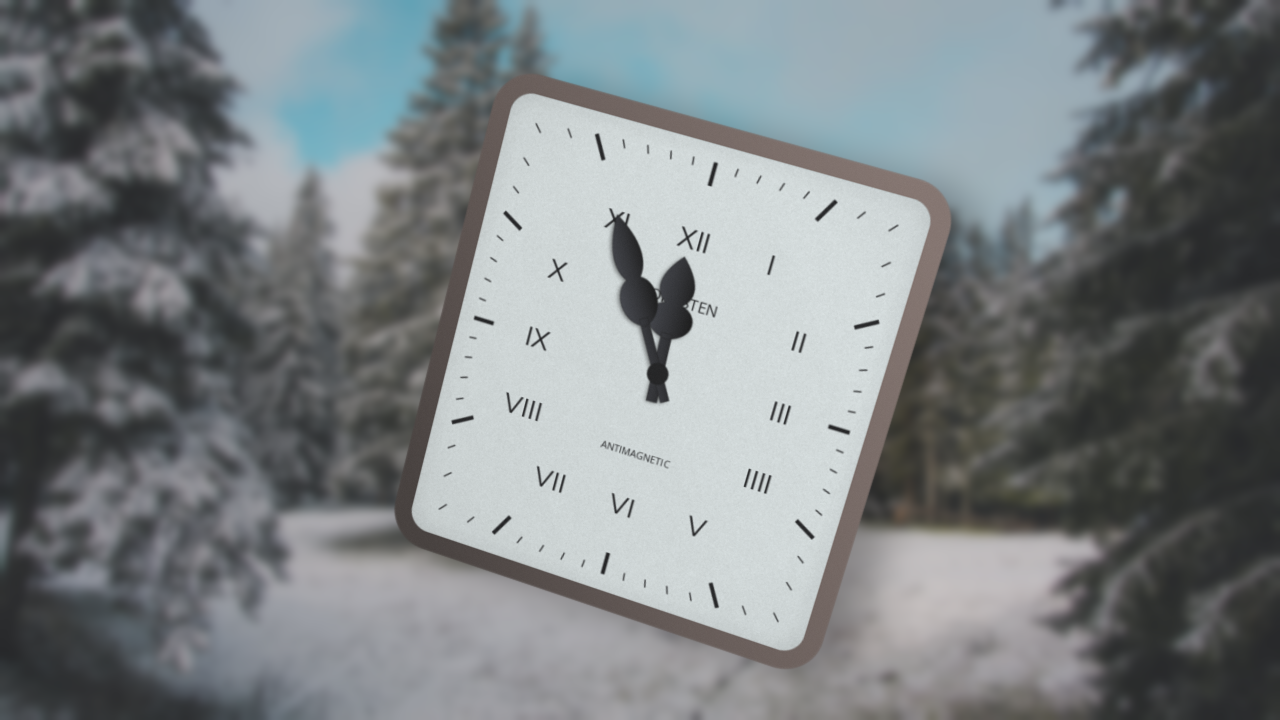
11:55
